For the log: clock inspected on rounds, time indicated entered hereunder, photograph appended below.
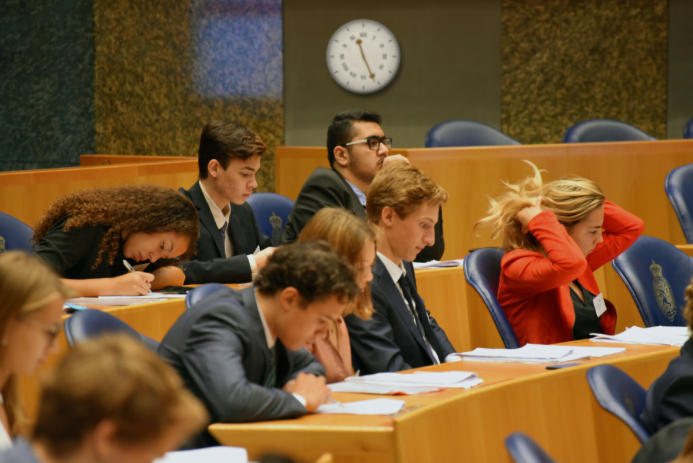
11:26
